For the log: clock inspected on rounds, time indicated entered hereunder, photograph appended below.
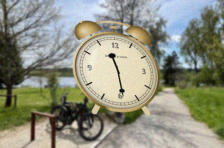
11:29
